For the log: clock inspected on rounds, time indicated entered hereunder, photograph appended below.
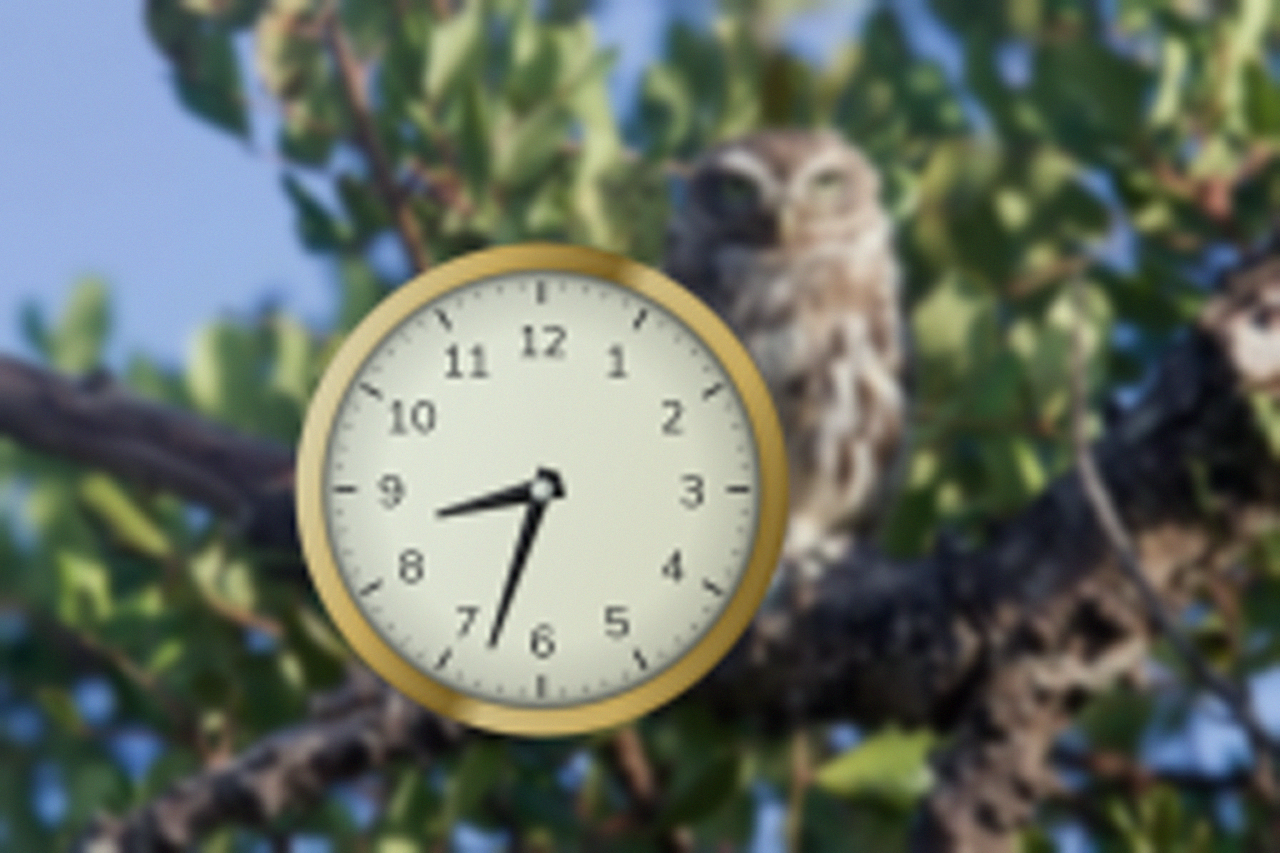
8:33
